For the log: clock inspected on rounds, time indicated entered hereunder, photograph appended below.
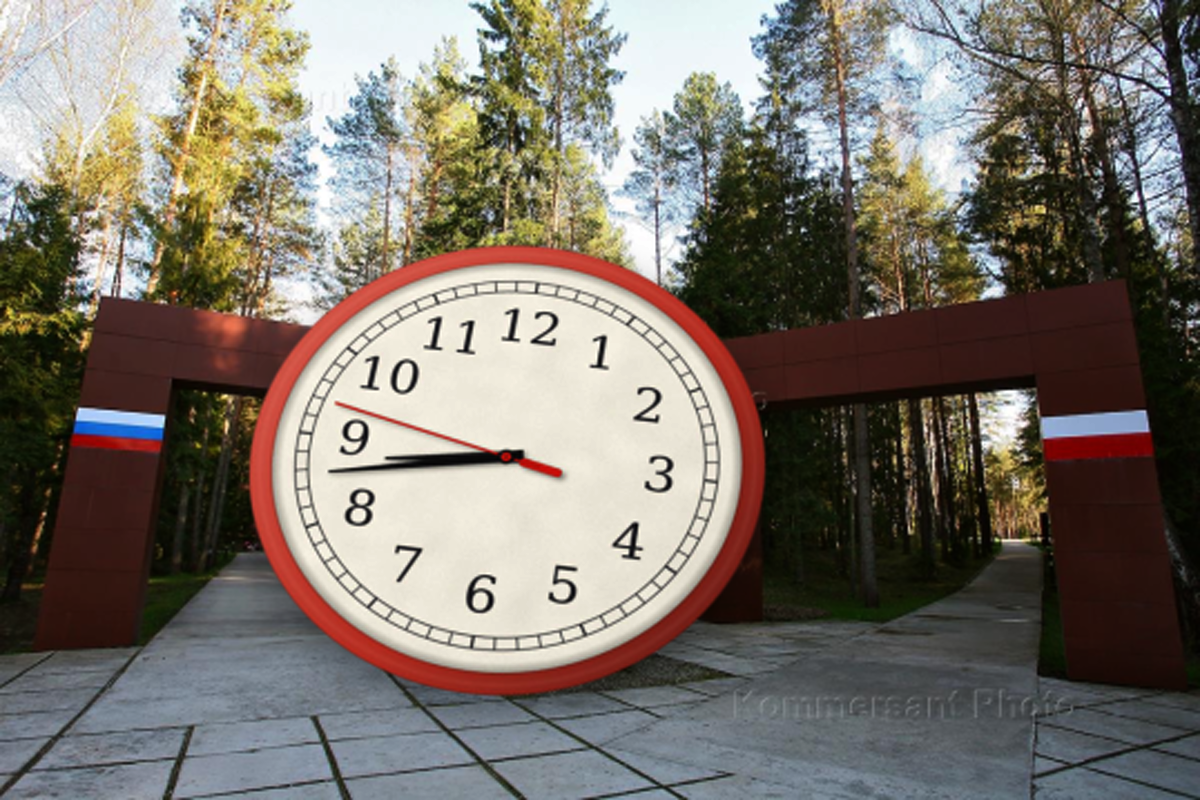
8:42:47
